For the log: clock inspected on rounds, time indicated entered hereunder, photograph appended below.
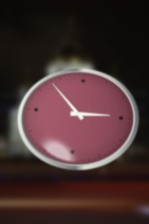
2:53
